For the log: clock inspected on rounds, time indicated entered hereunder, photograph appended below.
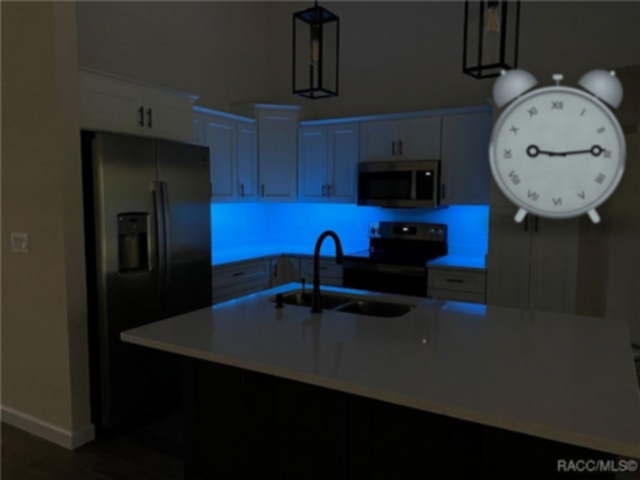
9:14
